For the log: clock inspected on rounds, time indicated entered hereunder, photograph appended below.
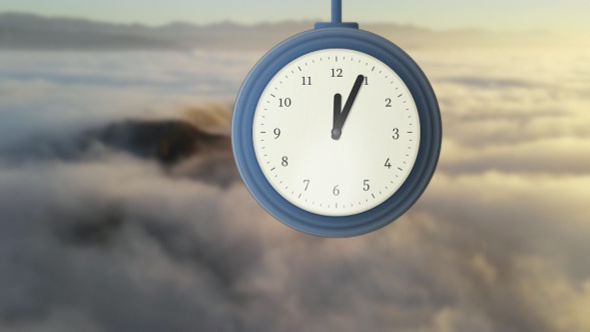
12:04
